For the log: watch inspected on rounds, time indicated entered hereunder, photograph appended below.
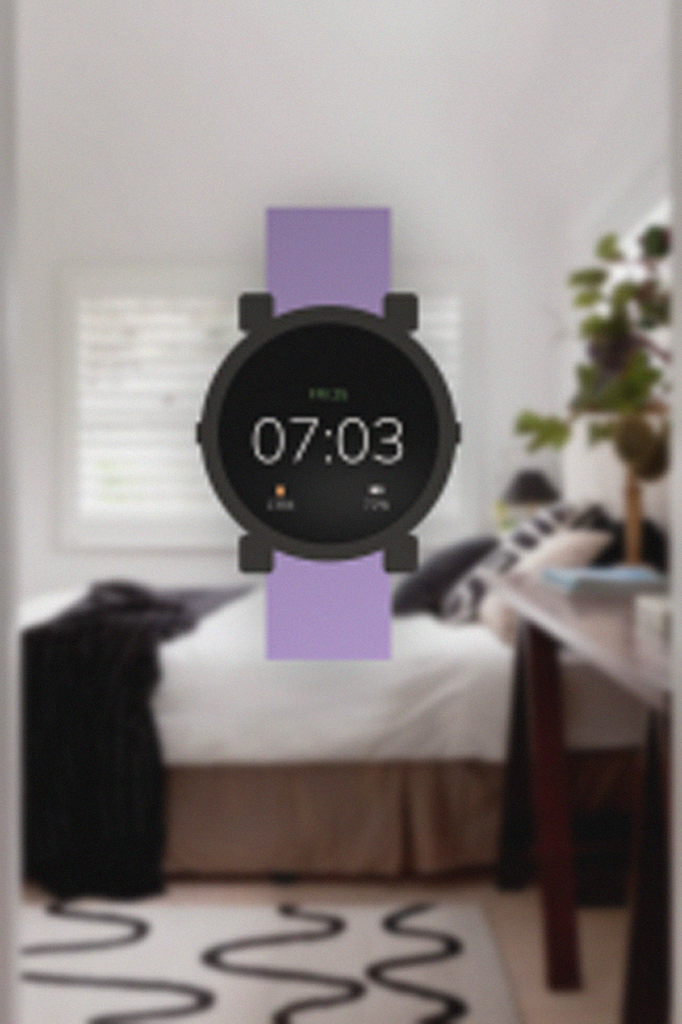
7:03
